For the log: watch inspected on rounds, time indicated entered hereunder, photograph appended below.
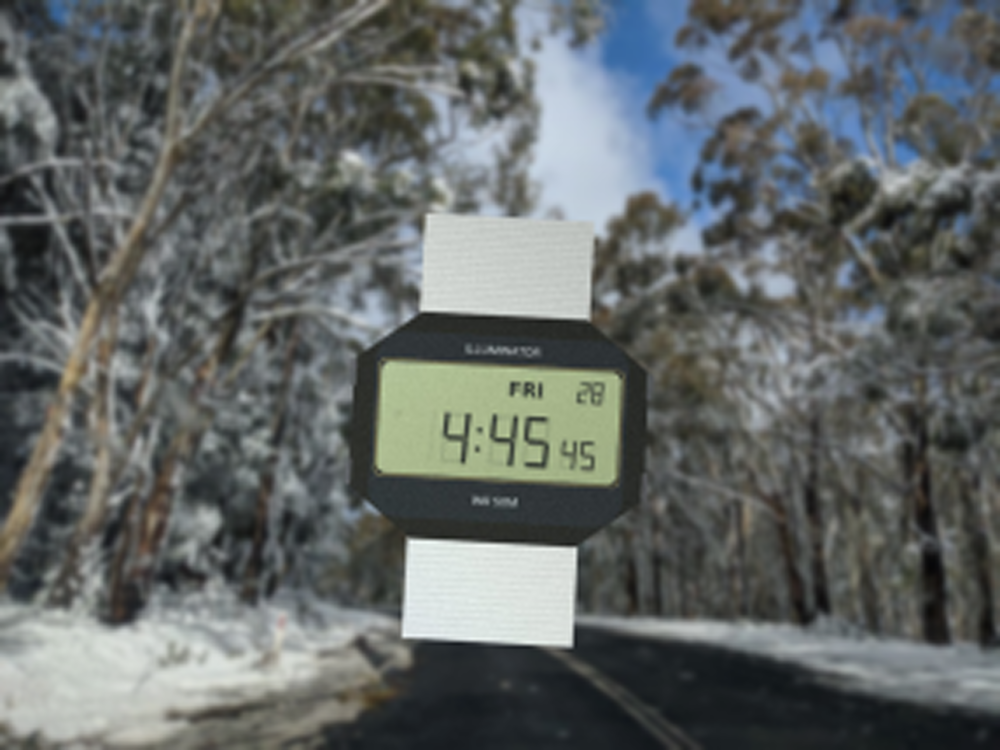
4:45:45
